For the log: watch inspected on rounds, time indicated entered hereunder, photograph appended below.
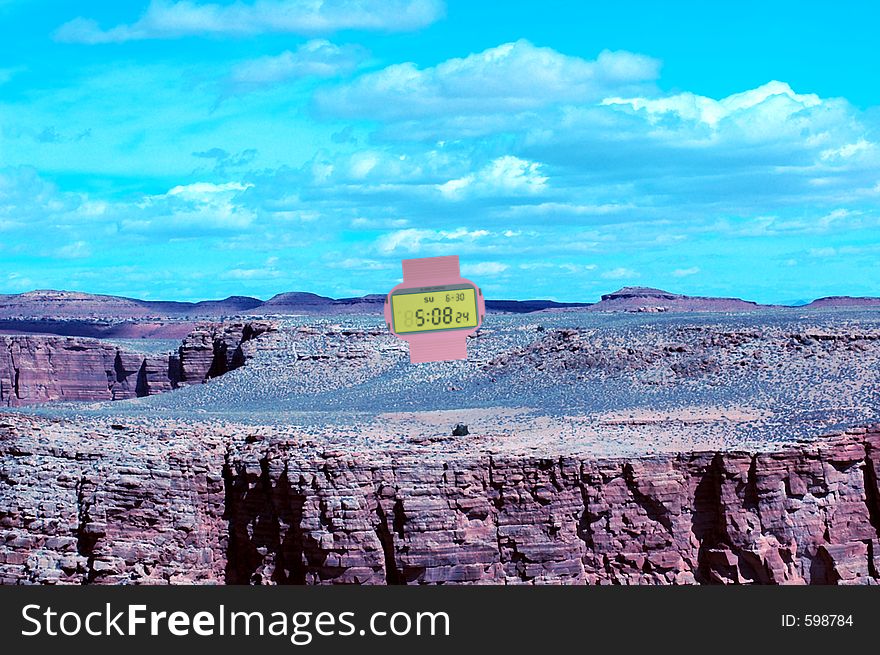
5:08:24
